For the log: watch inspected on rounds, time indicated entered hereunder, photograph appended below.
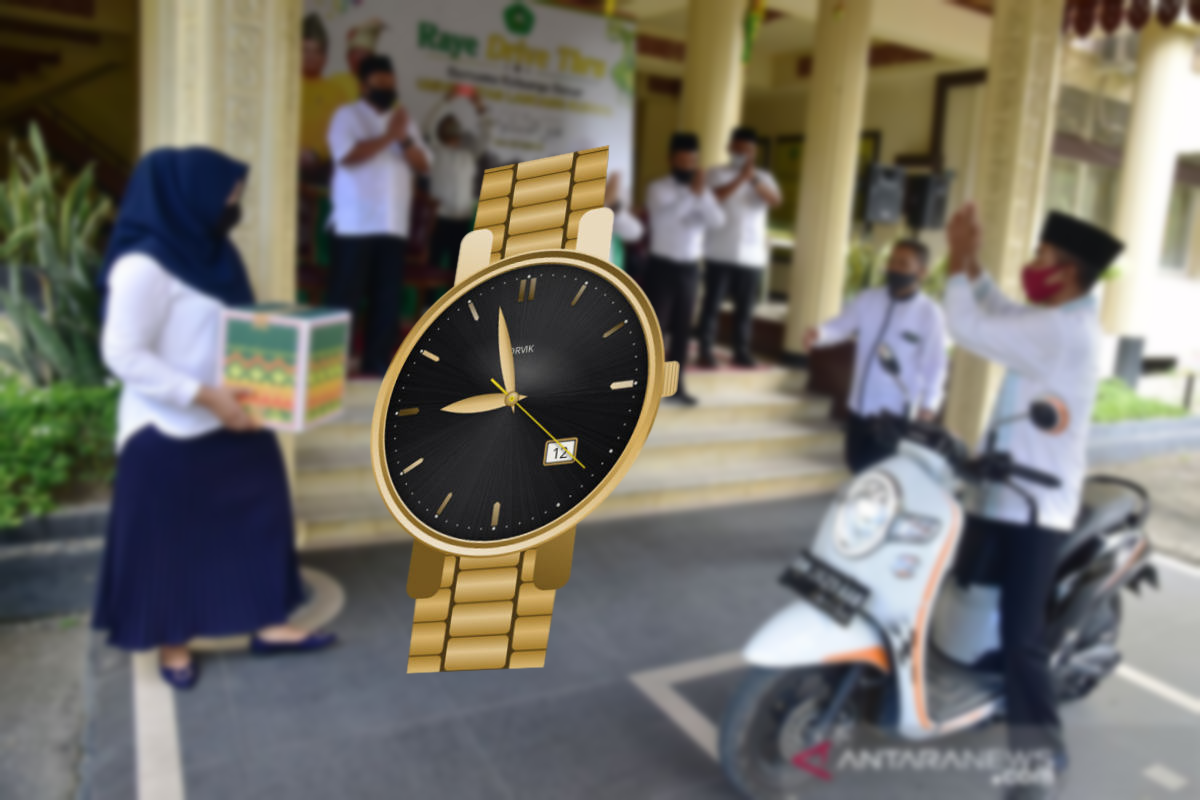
8:57:22
